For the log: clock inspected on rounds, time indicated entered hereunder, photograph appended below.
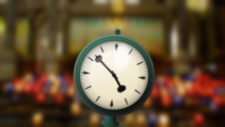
4:52
